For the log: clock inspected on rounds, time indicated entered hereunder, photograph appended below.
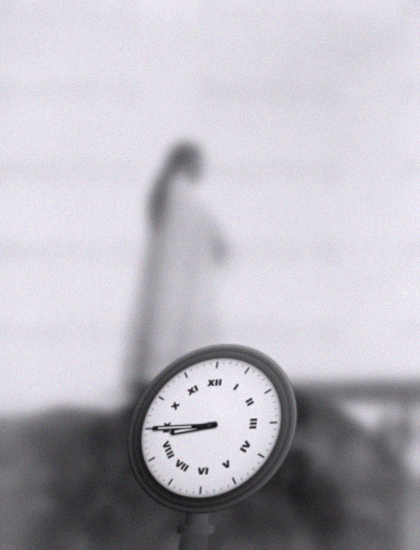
8:45
